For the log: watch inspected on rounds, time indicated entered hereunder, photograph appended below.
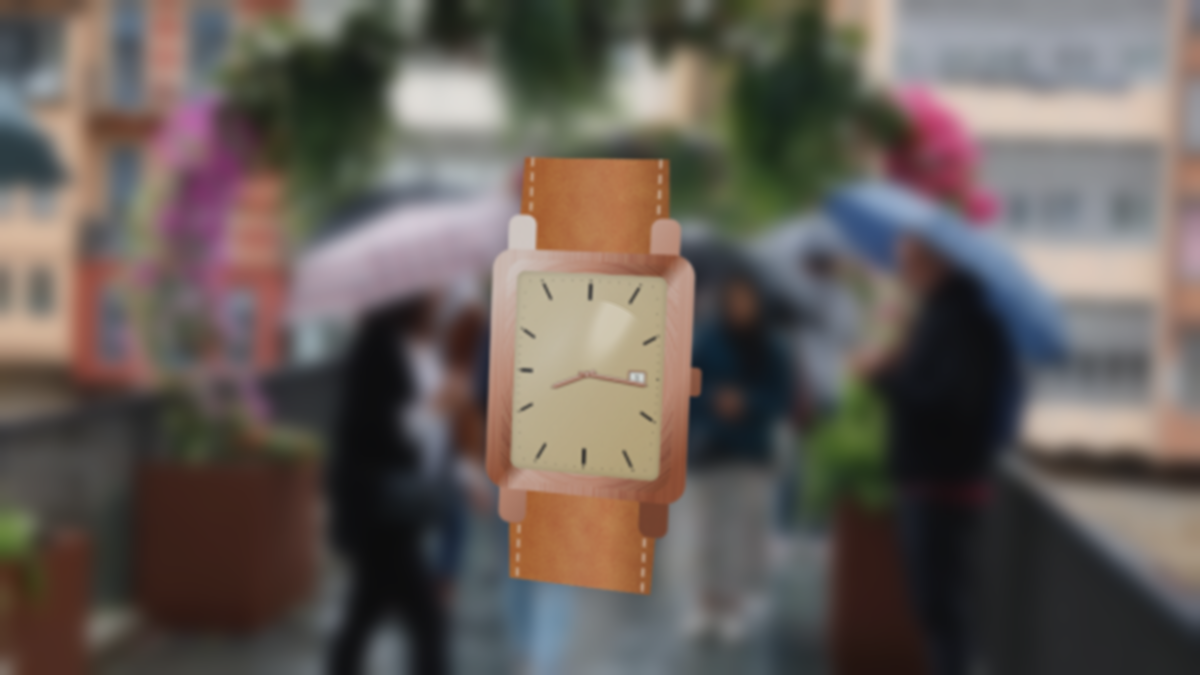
8:16
